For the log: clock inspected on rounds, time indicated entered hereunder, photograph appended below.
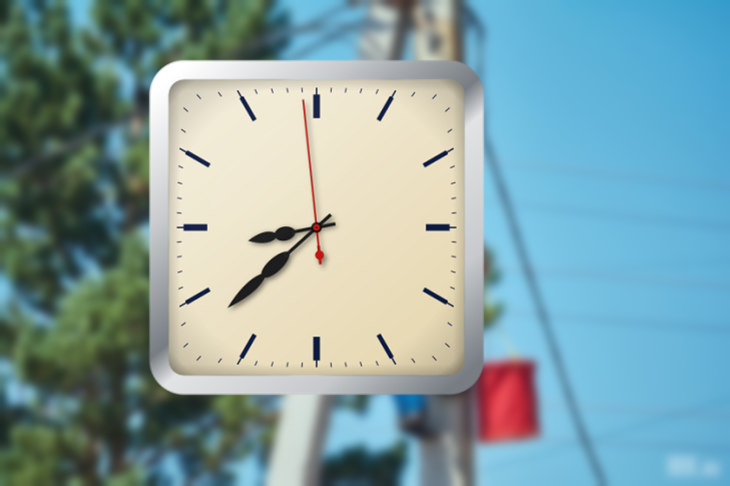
8:37:59
